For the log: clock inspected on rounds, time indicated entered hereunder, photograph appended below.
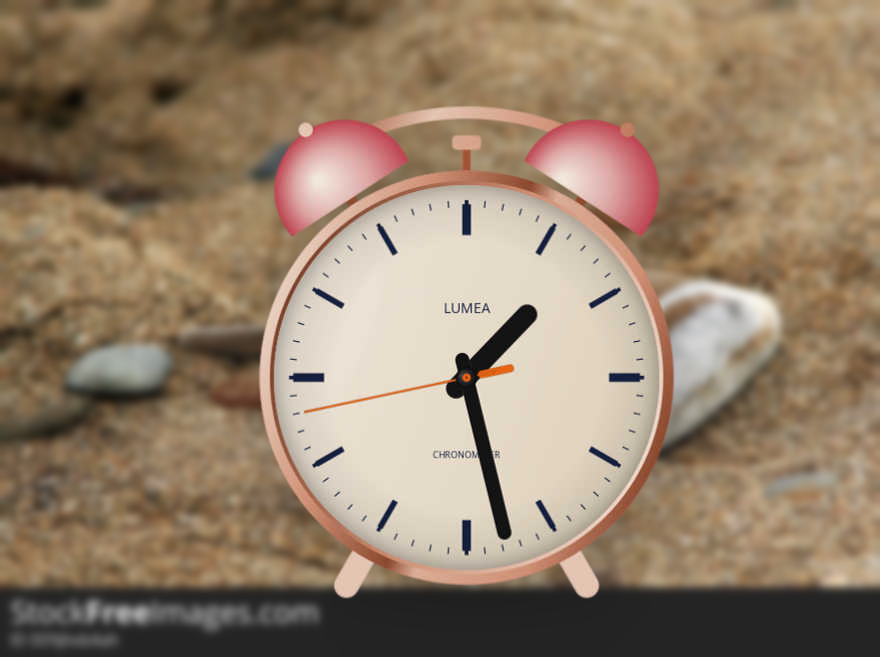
1:27:43
